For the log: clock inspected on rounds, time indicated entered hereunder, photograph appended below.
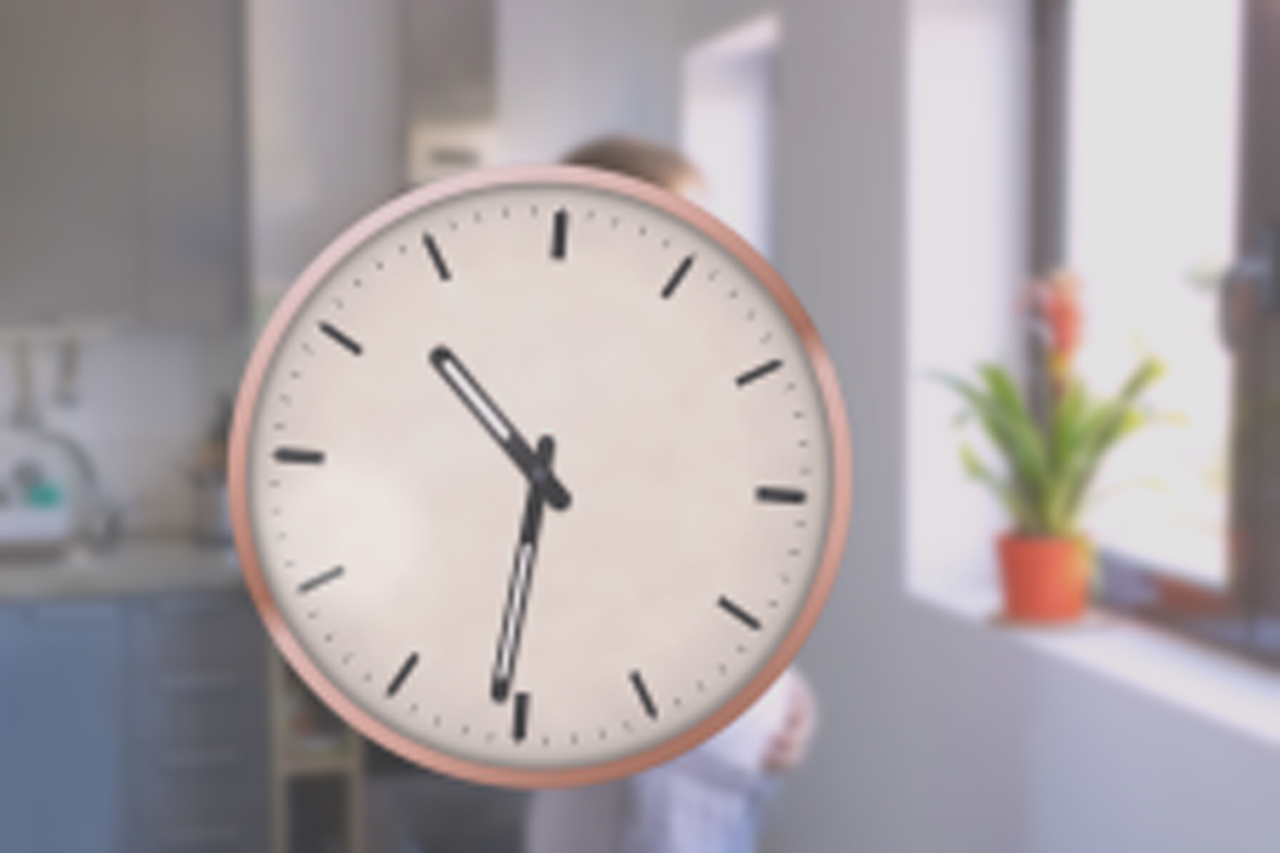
10:31
